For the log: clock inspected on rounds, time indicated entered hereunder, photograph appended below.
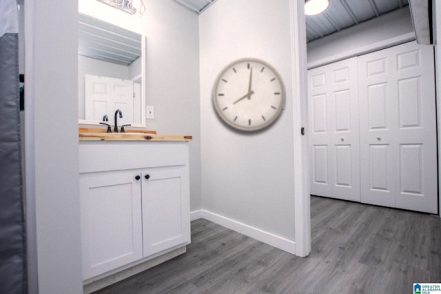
8:01
